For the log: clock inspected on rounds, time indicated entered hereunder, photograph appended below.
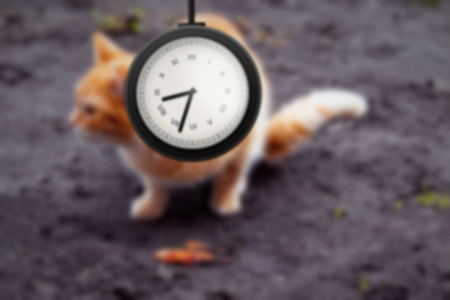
8:33
